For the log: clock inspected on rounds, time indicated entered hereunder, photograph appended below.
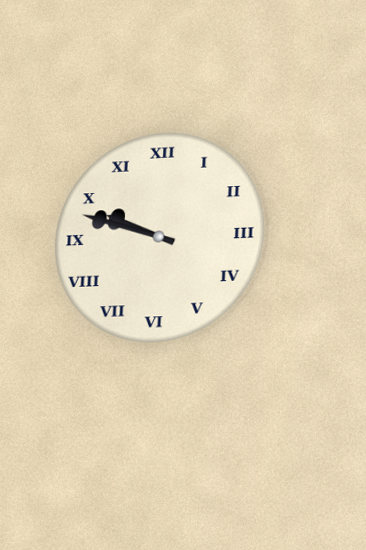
9:48
